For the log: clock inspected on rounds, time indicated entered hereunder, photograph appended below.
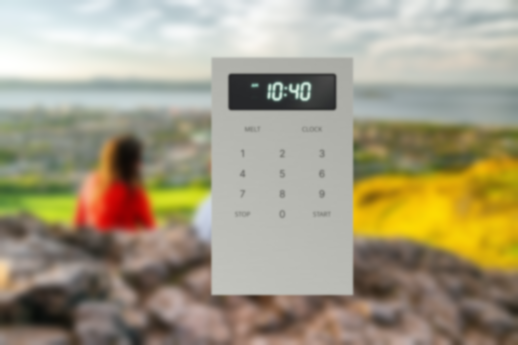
10:40
